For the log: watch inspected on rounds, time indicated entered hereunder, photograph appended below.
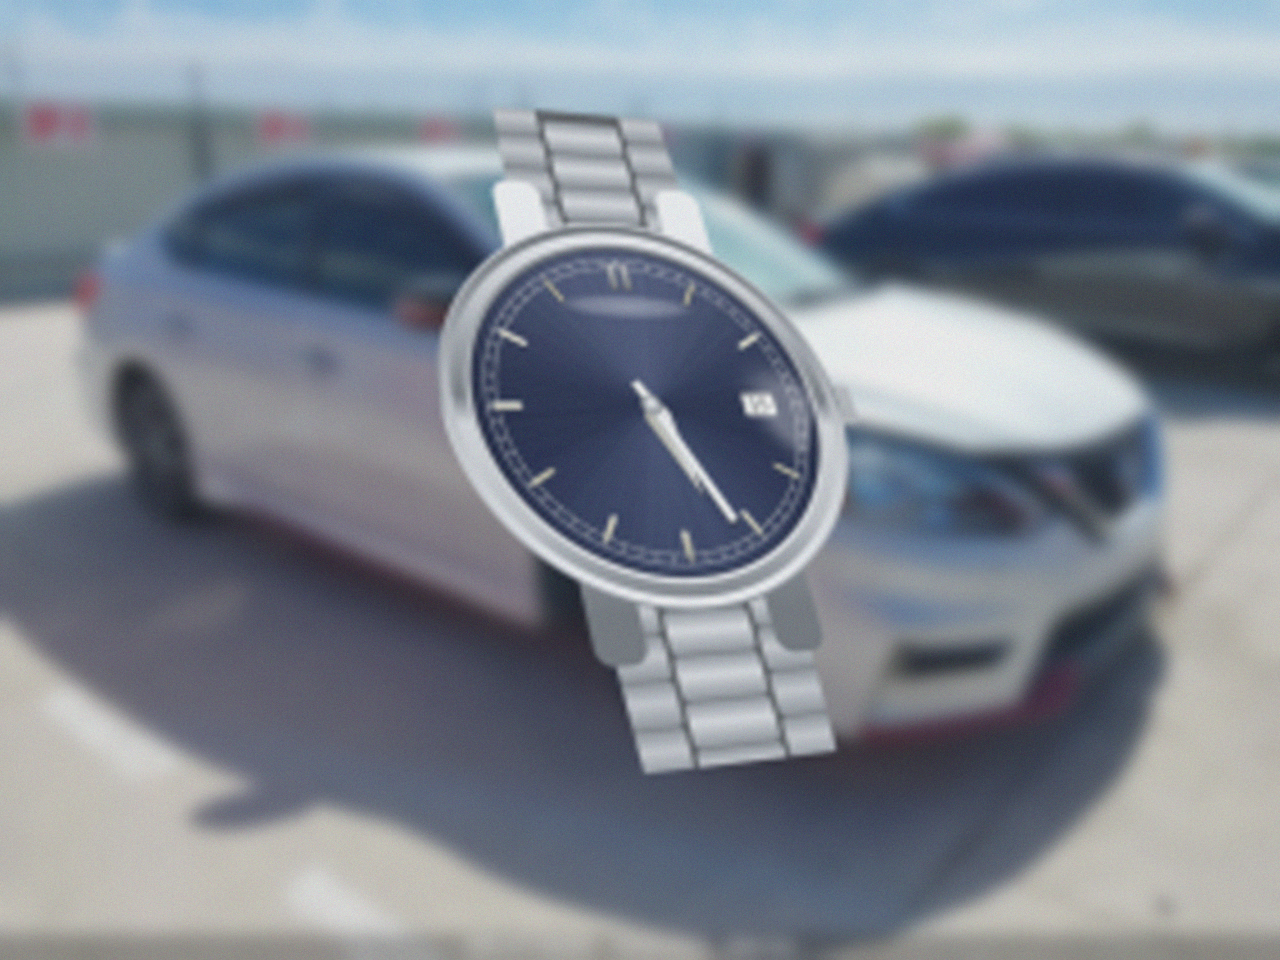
5:26
